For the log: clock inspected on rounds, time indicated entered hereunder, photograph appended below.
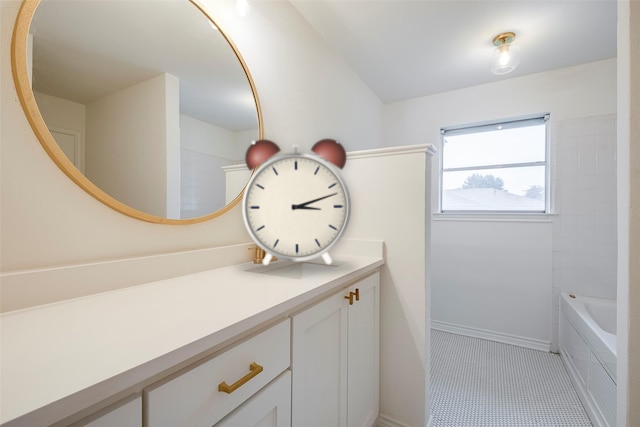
3:12
